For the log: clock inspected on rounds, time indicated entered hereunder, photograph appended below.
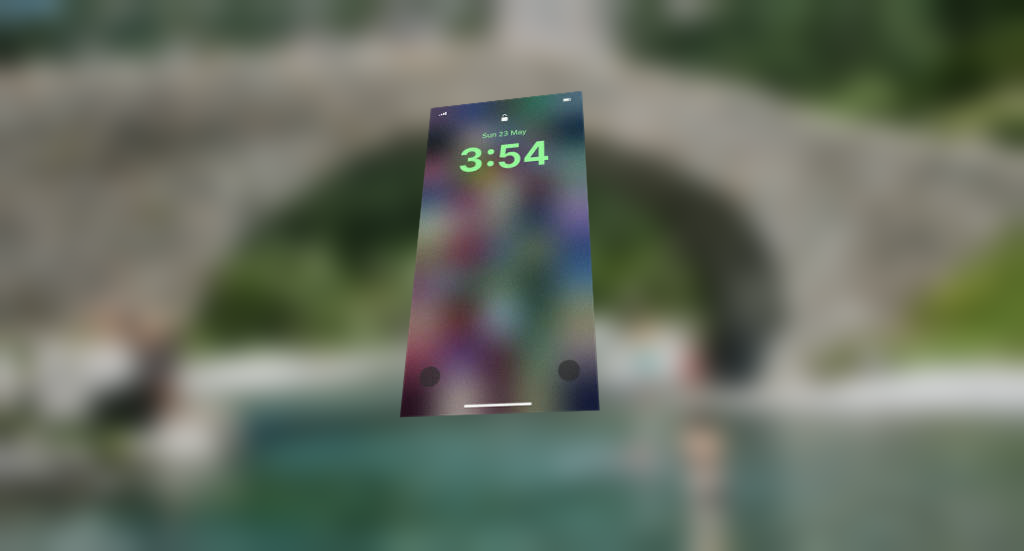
3:54
